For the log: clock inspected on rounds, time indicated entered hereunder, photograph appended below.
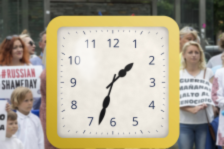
1:33
